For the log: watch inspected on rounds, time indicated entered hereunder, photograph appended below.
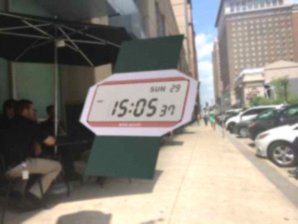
15:05:37
